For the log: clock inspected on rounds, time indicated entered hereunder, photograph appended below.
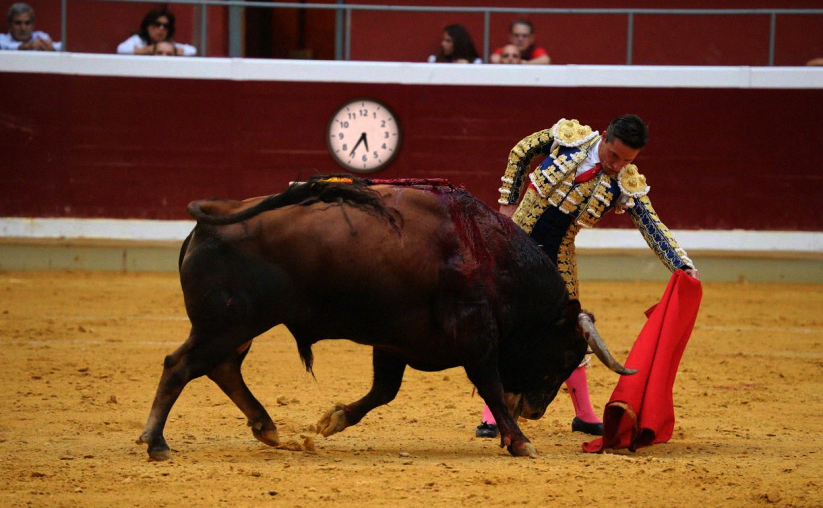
5:36
